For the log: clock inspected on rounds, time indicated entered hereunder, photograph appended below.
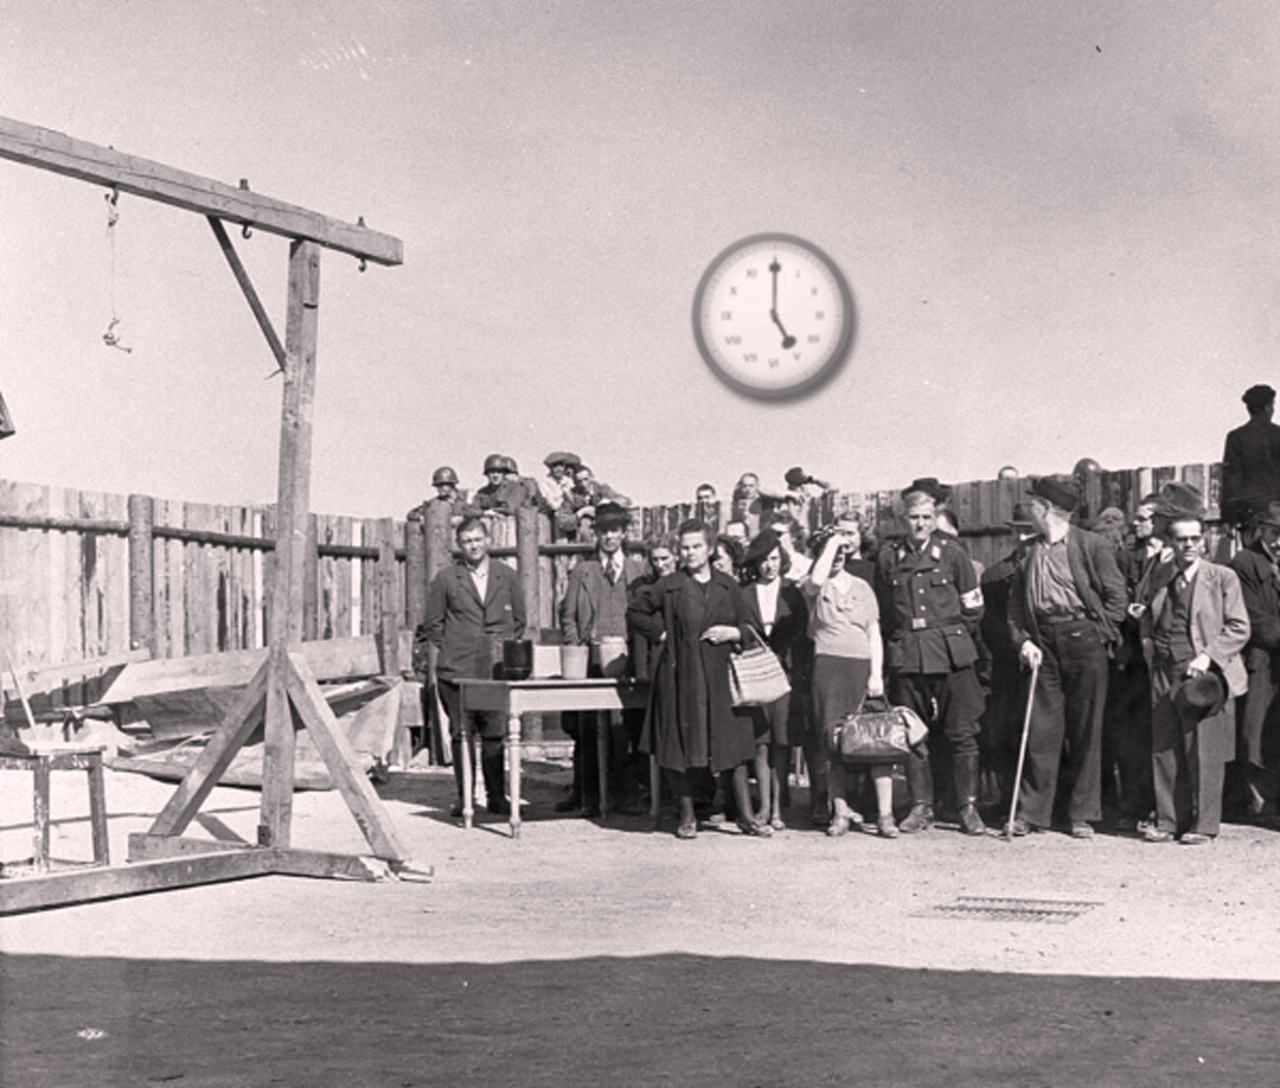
5:00
